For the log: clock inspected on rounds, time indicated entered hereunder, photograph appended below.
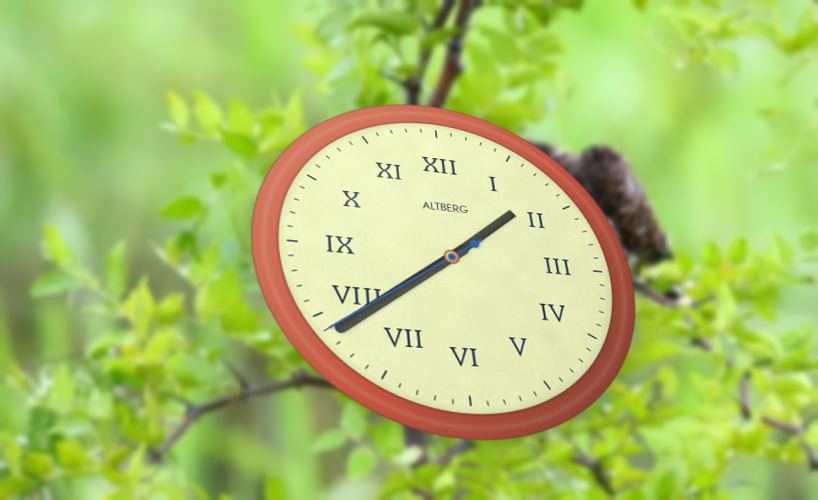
1:38:39
